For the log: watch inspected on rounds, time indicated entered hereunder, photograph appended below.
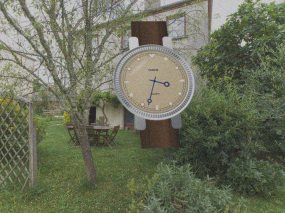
3:33
